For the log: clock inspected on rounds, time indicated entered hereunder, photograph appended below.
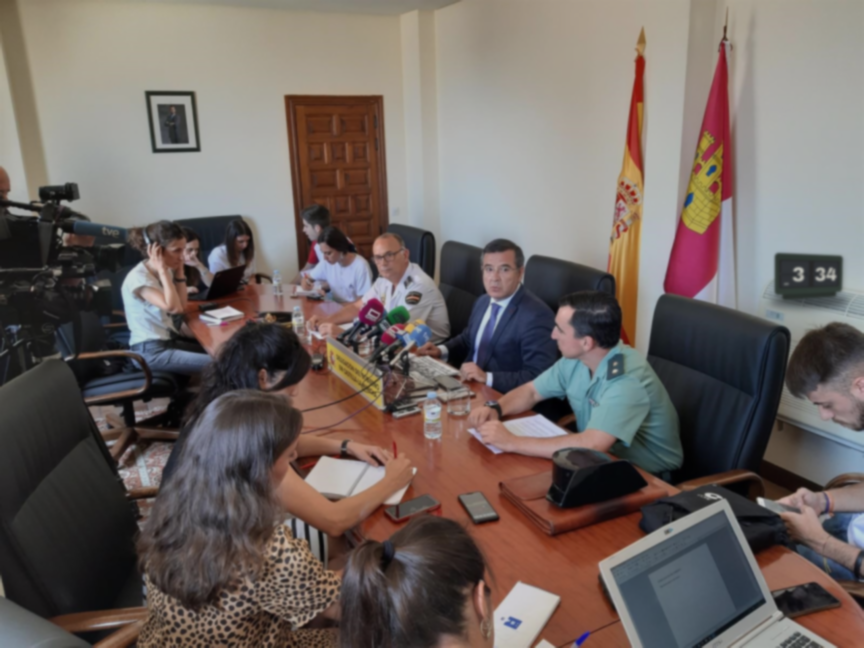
3:34
